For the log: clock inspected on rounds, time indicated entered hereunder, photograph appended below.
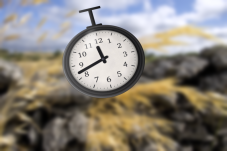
11:42
